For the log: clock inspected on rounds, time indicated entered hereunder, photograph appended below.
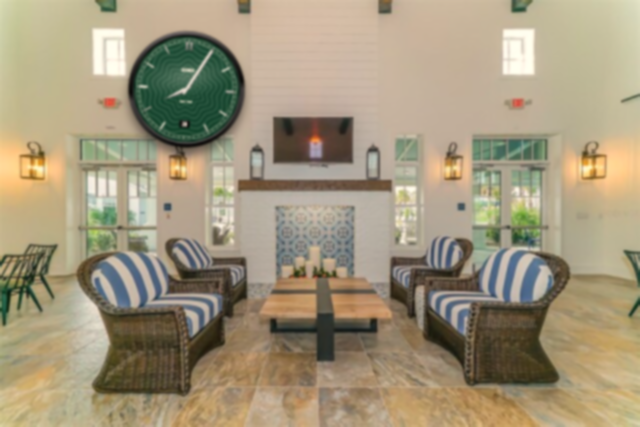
8:05
